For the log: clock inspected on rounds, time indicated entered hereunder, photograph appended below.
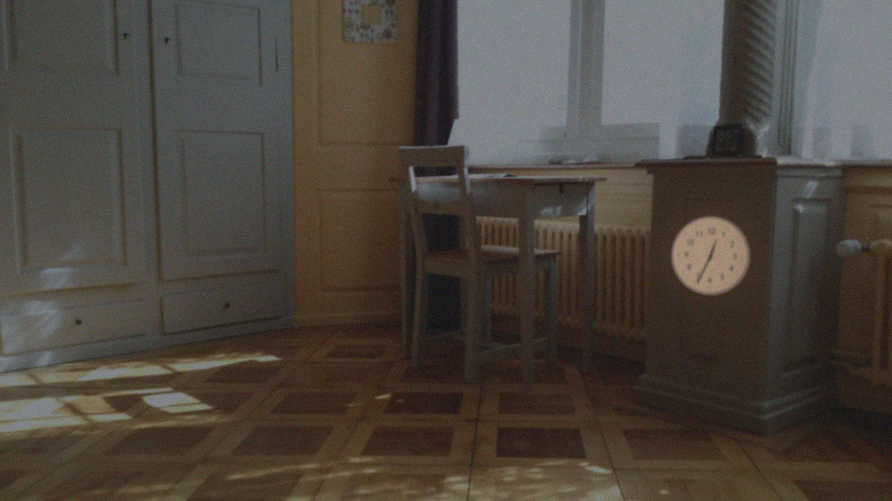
12:34
